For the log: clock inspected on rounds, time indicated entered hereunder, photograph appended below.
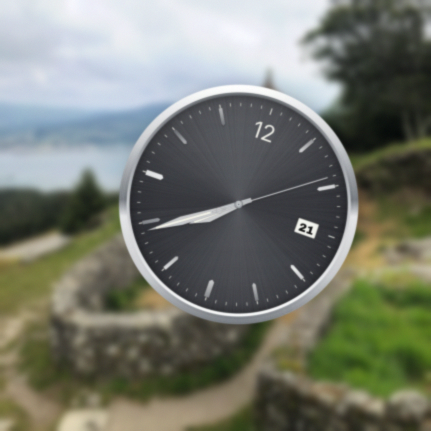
7:39:09
